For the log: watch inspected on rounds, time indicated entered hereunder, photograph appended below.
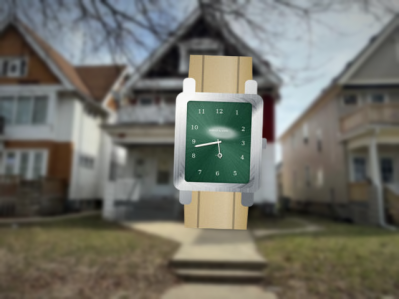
5:43
